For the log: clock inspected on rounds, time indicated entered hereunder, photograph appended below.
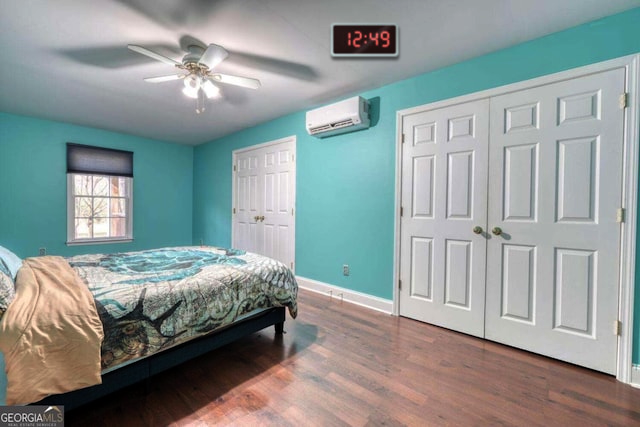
12:49
